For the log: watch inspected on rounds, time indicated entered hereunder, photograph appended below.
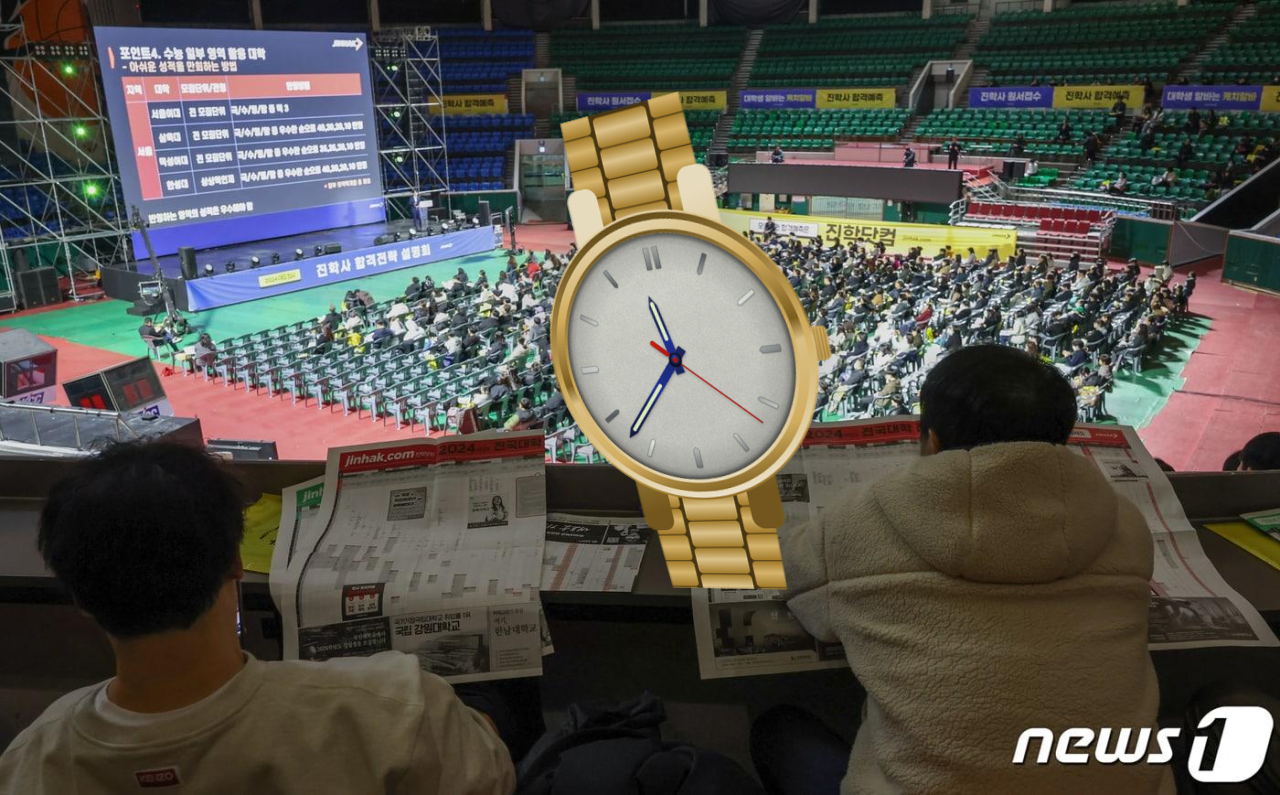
11:37:22
